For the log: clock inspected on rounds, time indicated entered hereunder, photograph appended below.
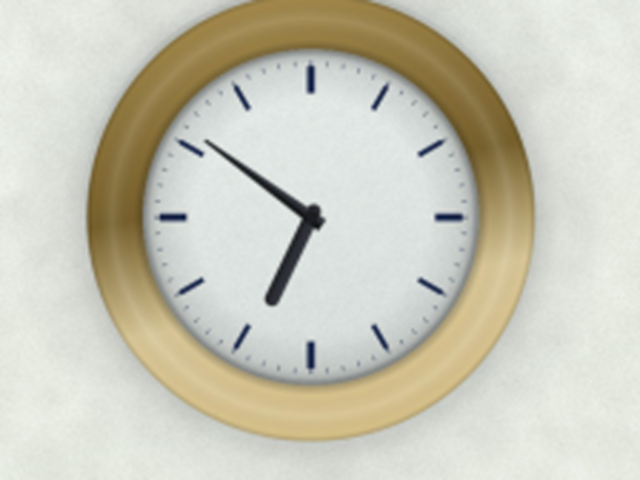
6:51
